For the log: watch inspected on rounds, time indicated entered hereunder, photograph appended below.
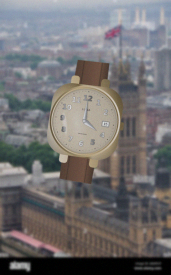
4:00
